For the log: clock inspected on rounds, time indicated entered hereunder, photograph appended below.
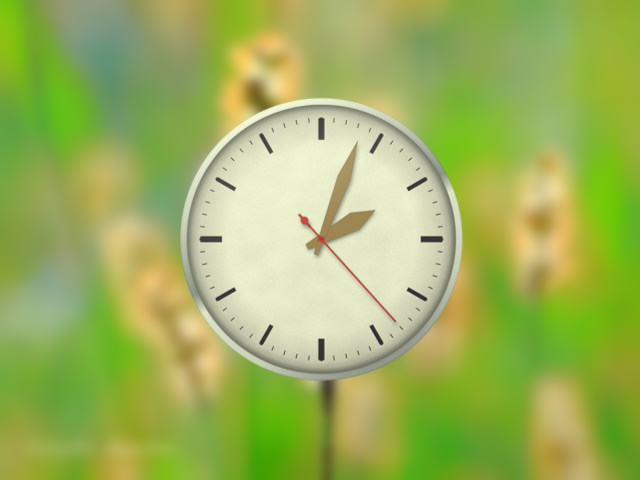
2:03:23
